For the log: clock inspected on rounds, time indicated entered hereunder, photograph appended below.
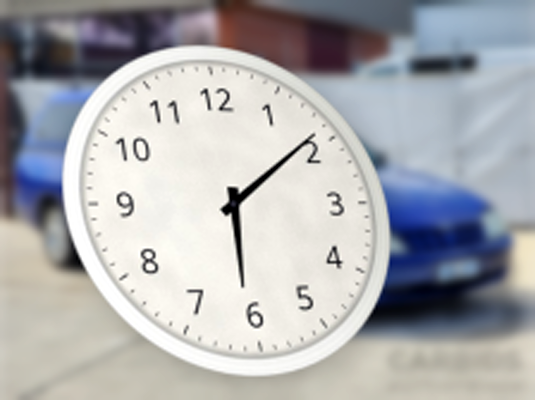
6:09
